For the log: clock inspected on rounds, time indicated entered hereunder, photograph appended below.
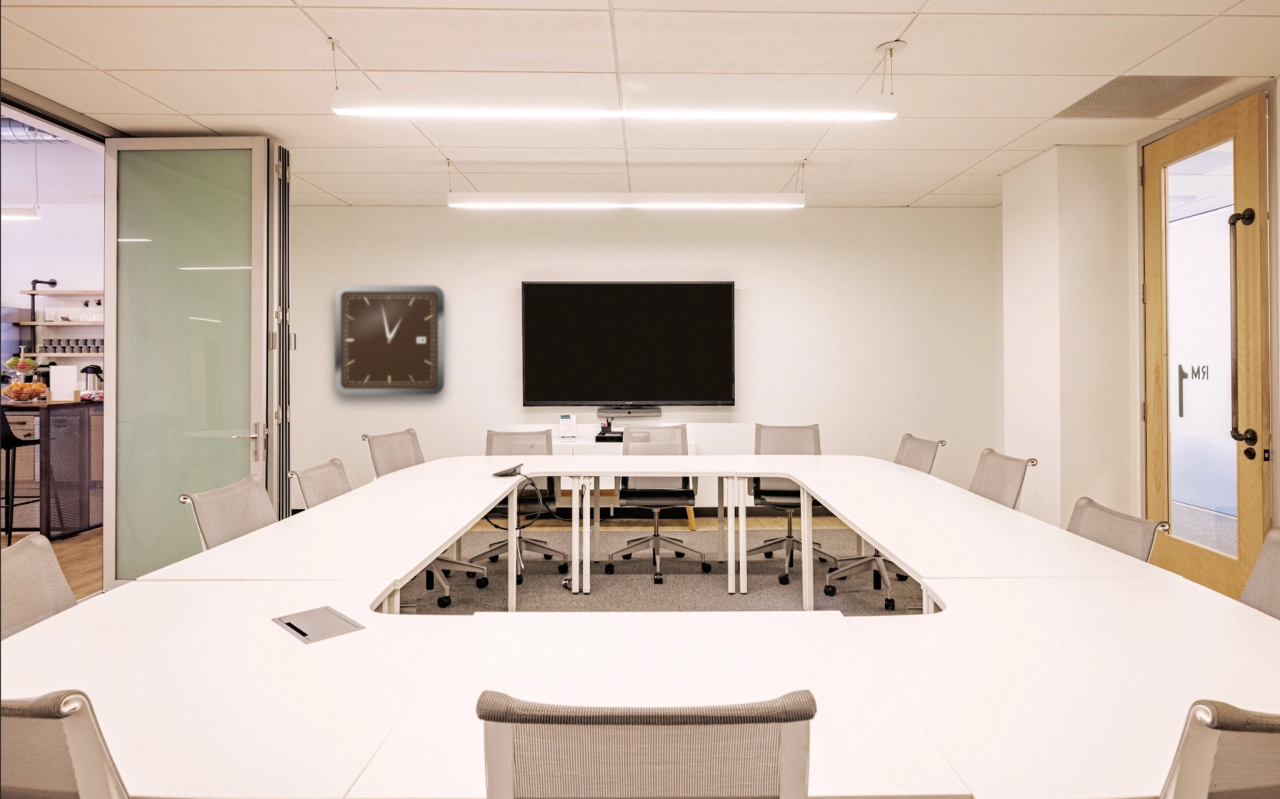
12:58
